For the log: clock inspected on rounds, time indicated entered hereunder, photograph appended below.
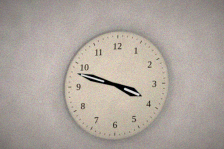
3:48
